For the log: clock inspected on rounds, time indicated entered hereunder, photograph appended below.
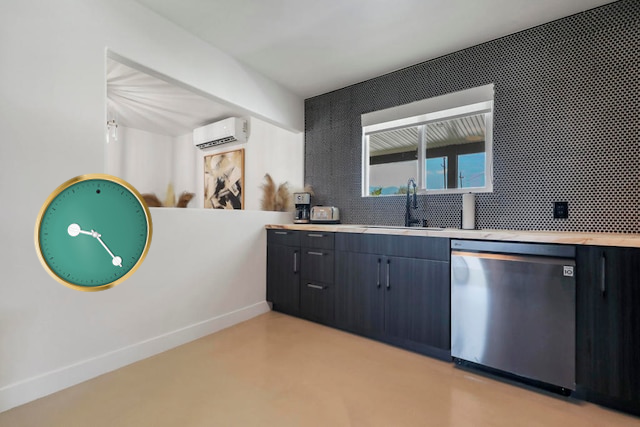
9:23
